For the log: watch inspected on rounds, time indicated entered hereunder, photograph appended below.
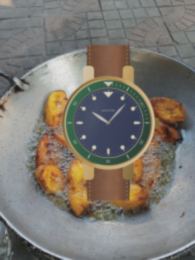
10:07
